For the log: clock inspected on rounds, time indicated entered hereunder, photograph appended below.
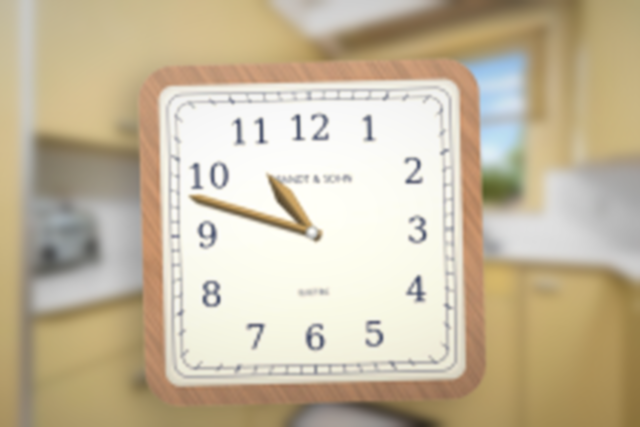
10:48
